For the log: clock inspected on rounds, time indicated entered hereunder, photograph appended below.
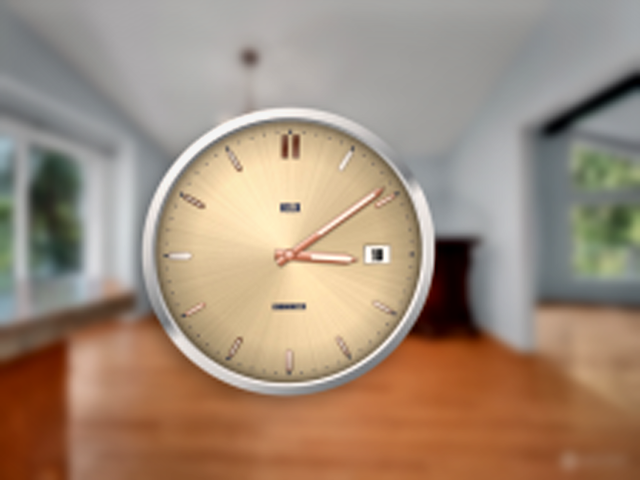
3:09
